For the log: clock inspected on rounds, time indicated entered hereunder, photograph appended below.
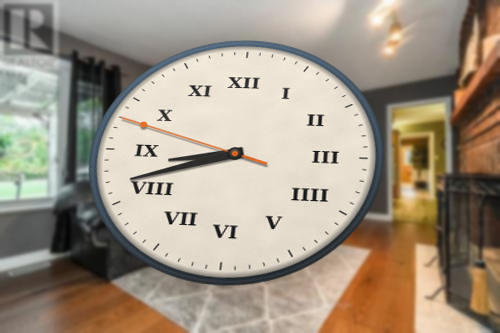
8:41:48
